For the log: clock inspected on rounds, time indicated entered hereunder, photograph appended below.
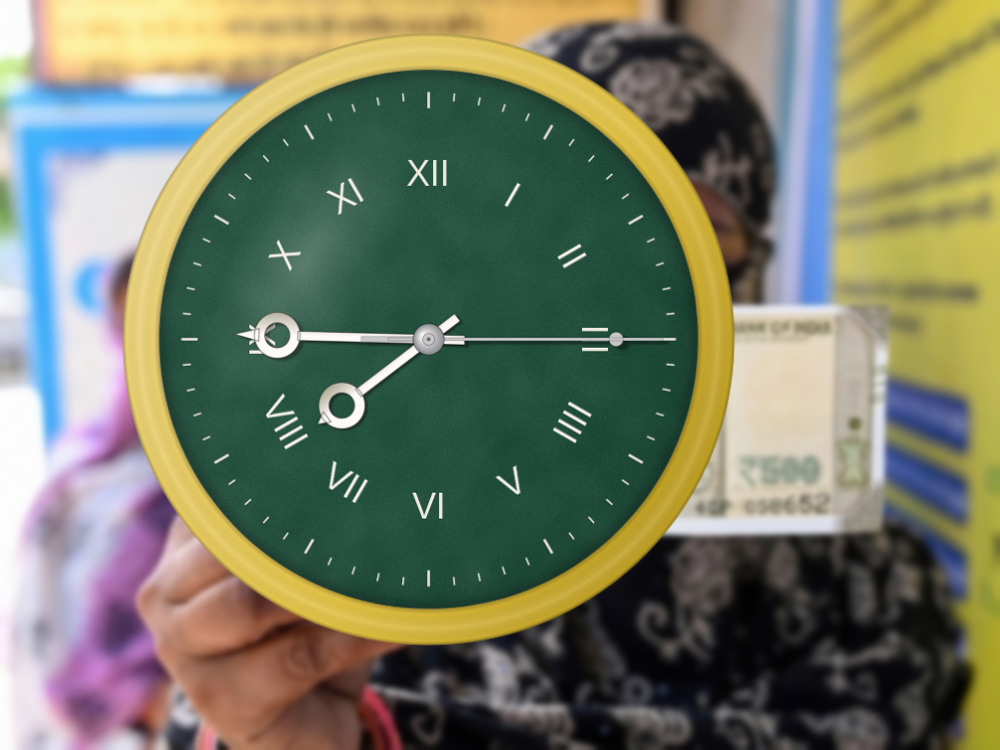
7:45:15
